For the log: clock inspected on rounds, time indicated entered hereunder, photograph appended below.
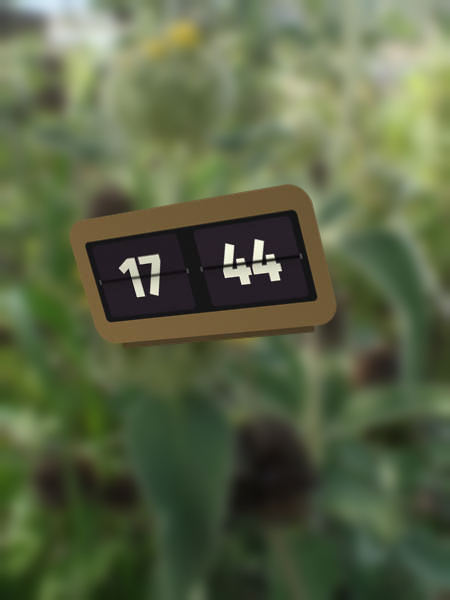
17:44
